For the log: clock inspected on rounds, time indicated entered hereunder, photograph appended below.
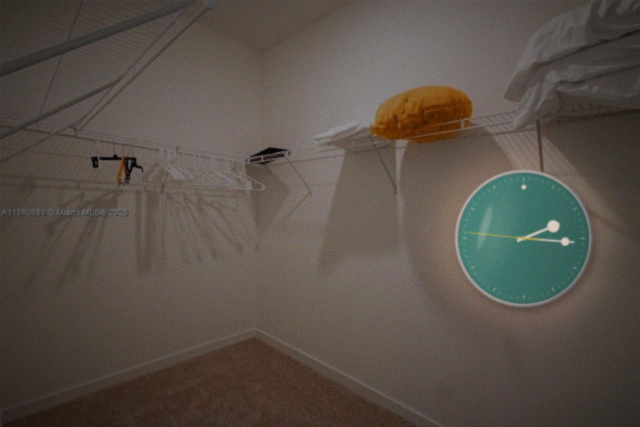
2:15:46
